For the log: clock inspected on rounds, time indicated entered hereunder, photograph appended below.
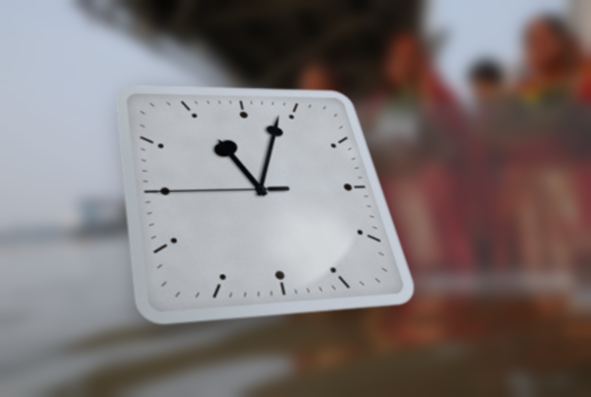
11:03:45
